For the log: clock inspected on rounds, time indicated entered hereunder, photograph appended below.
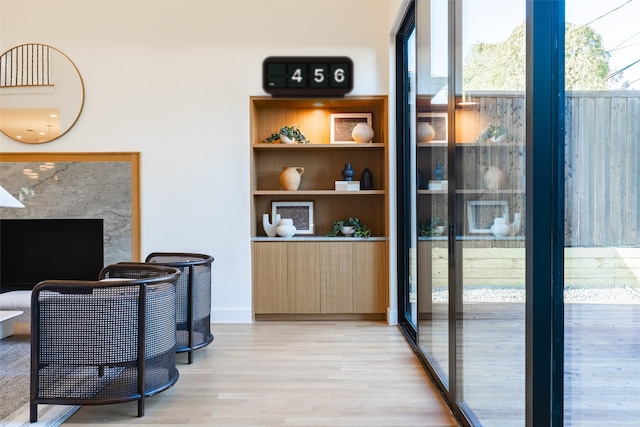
4:56
